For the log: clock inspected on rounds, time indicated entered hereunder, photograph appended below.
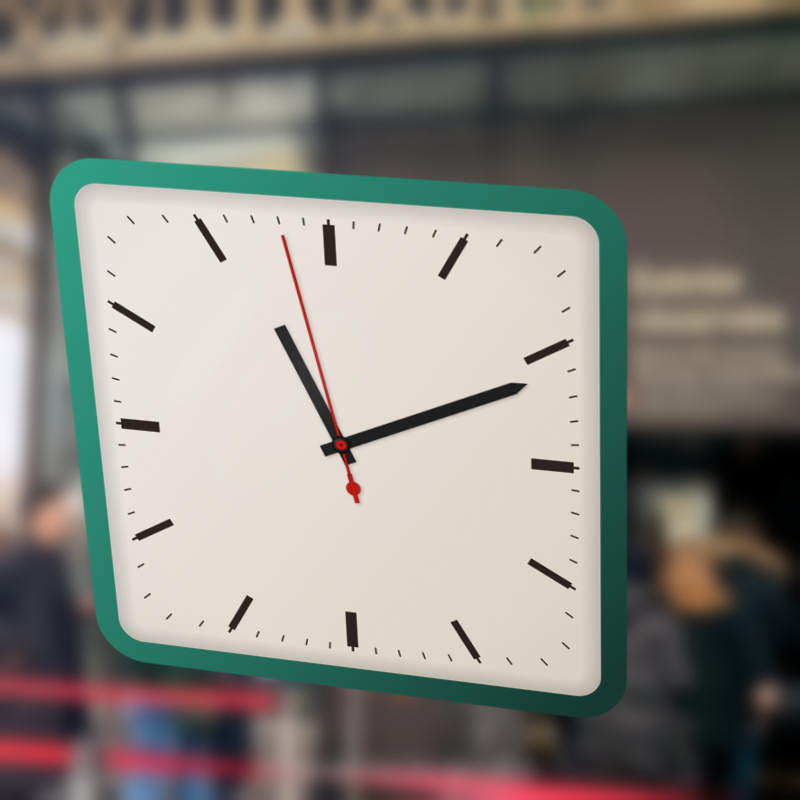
11:10:58
